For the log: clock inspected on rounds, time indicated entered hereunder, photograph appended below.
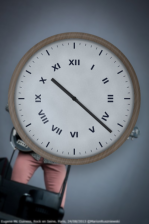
10:22
